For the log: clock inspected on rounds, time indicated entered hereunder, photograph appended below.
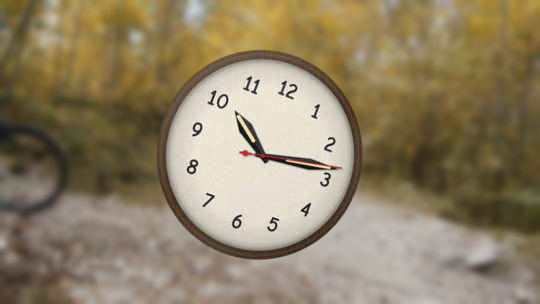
10:13:13
